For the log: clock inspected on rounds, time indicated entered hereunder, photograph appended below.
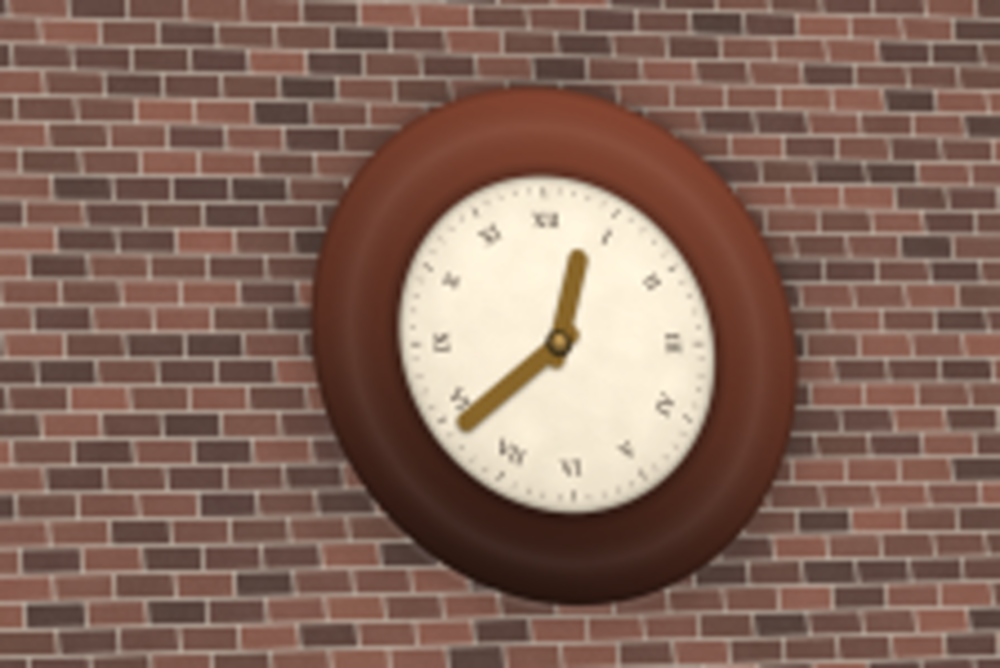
12:39
